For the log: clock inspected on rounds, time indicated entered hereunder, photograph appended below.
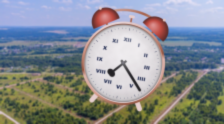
7:23
